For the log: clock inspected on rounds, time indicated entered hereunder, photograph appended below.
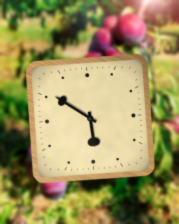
5:51
